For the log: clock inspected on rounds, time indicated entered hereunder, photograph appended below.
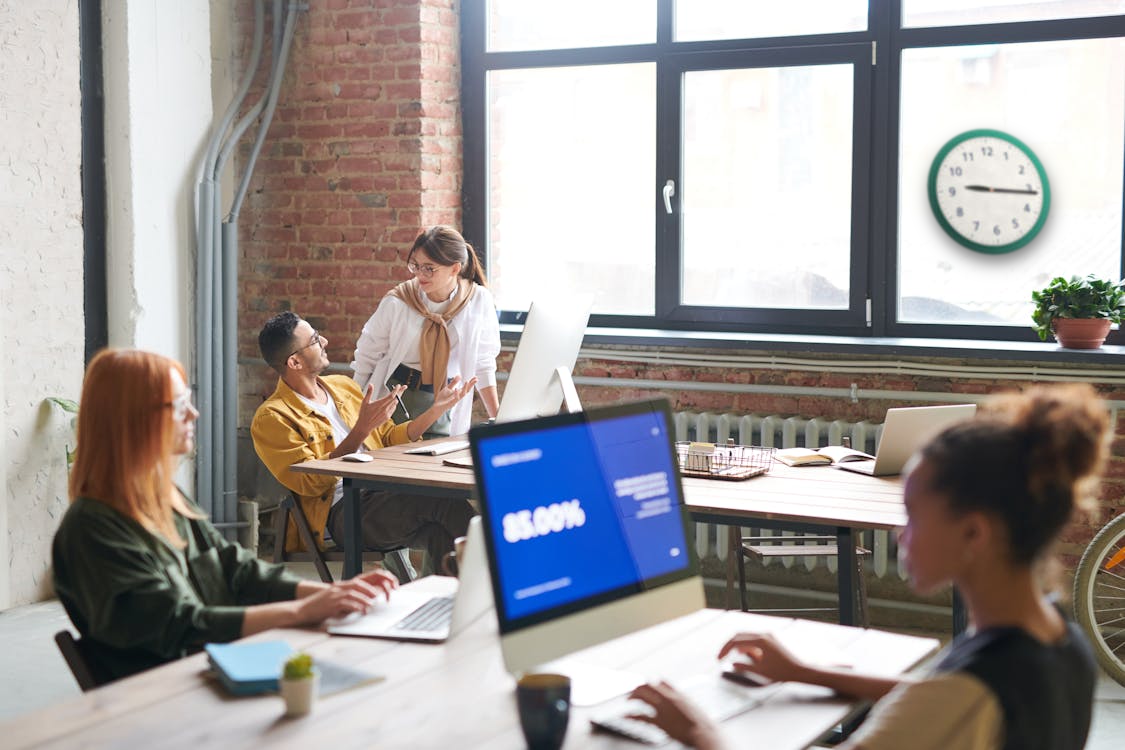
9:16
